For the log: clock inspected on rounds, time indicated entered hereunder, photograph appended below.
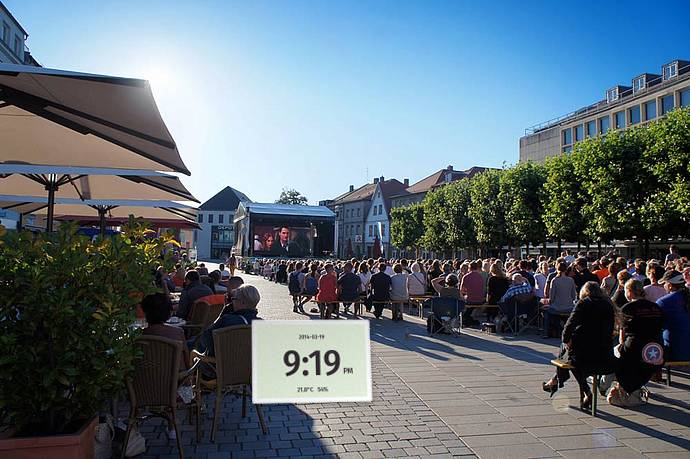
9:19
